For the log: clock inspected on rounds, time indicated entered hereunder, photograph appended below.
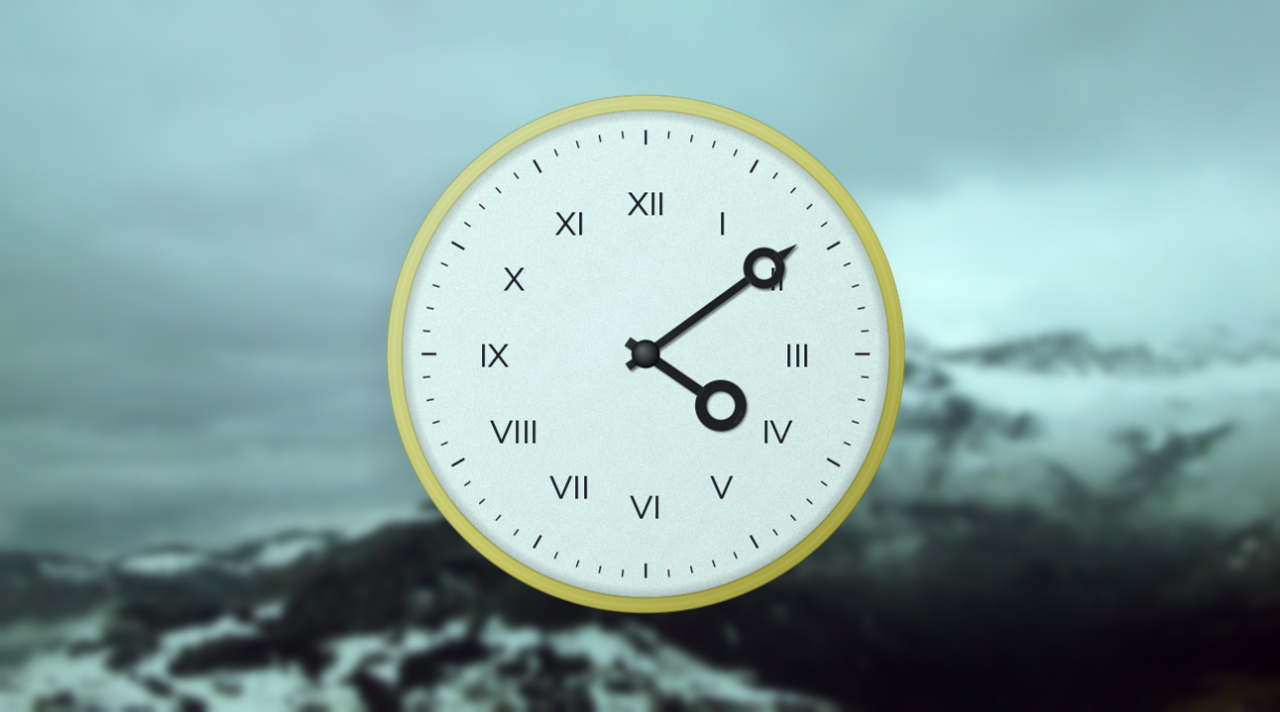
4:09
